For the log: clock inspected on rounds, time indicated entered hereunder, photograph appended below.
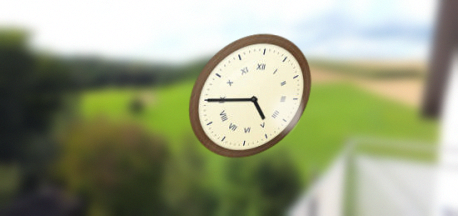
4:45
